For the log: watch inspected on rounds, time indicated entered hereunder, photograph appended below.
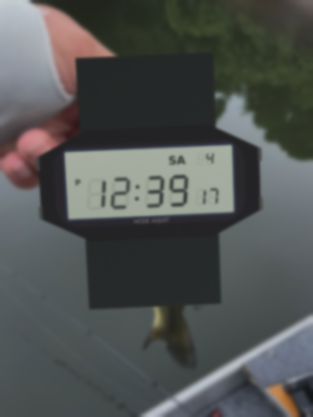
12:39:17
